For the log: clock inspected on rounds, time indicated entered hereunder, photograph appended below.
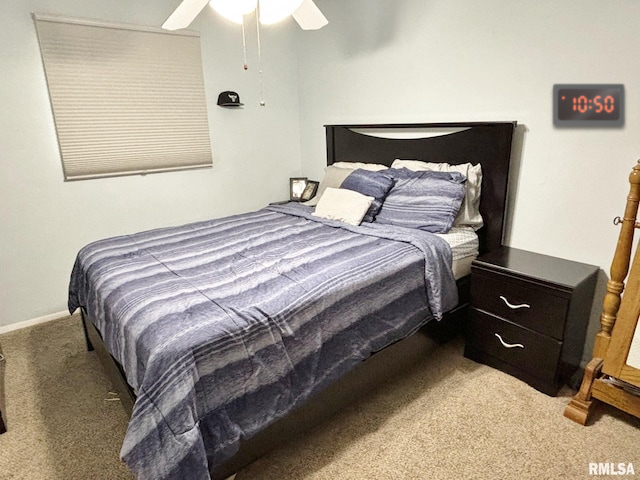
10:50
